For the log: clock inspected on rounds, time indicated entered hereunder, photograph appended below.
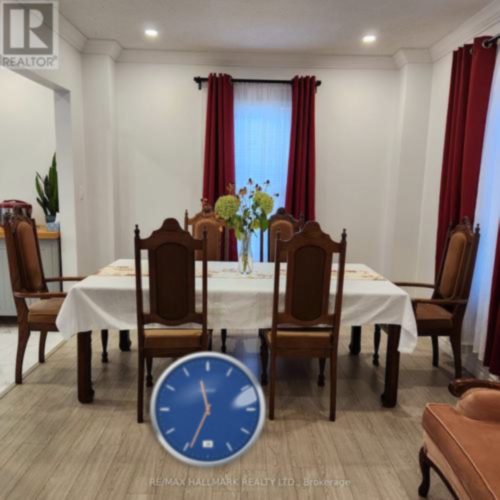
11:34
